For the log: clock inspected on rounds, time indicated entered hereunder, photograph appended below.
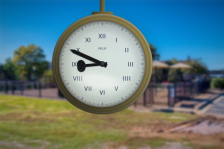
8:49
